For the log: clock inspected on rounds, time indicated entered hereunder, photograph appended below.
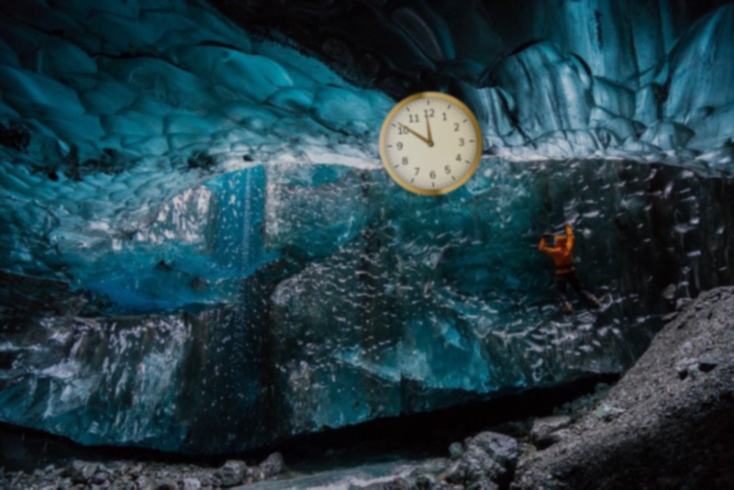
11:51
